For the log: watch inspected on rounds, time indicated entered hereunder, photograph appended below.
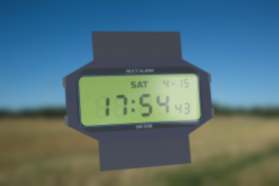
17:54:43
